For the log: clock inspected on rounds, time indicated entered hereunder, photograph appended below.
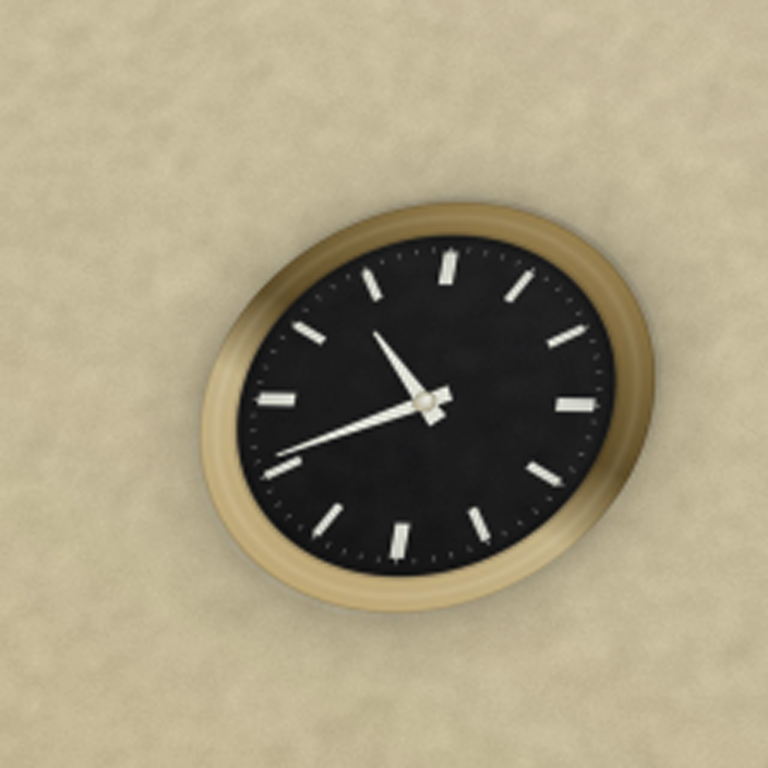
10:41
